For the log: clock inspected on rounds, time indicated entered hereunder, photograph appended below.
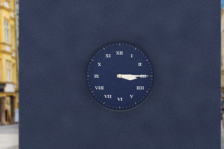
3:15
